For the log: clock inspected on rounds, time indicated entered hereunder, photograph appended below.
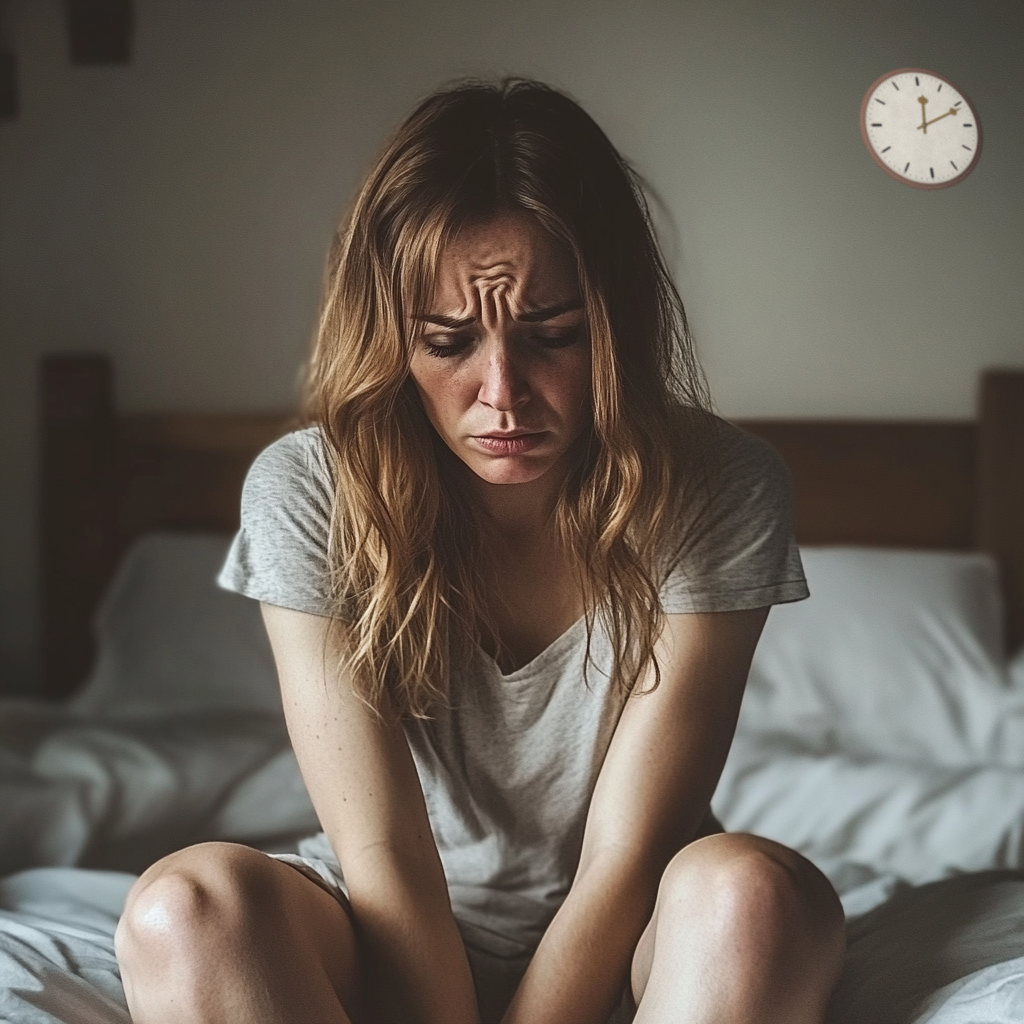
12:11
